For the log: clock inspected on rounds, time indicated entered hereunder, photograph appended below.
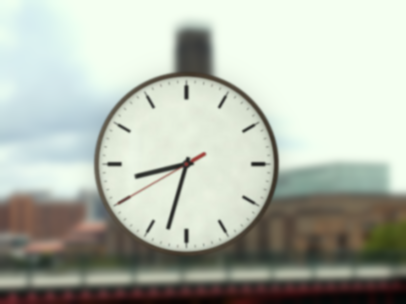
8:32:40
